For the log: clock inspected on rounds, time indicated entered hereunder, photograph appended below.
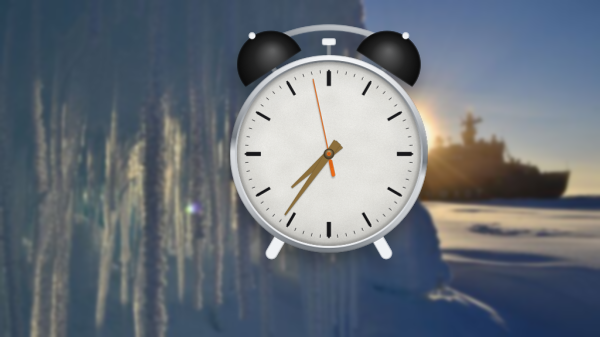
7:35:58
